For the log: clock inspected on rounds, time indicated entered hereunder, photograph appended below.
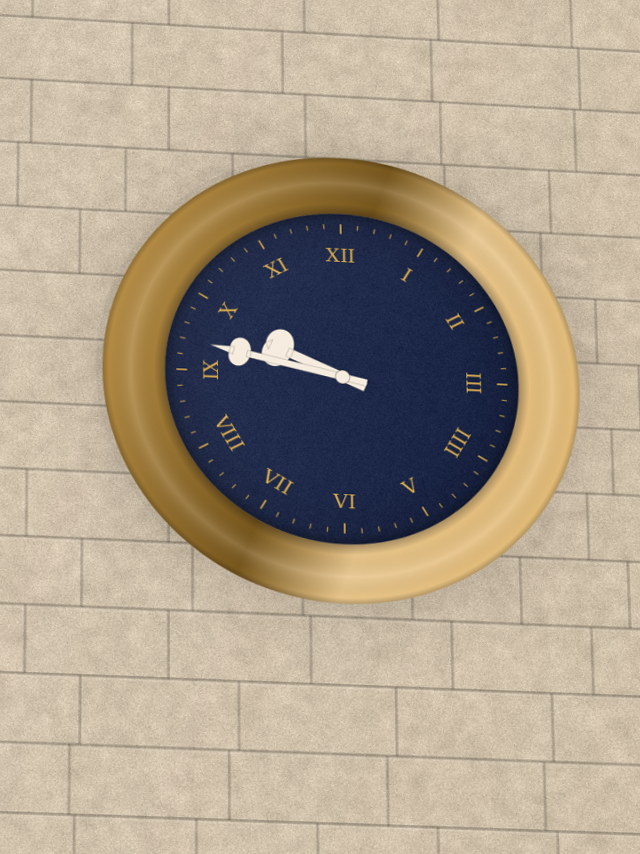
9:47
